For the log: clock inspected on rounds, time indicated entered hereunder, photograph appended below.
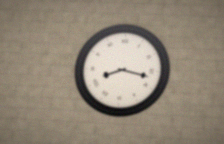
8:17
